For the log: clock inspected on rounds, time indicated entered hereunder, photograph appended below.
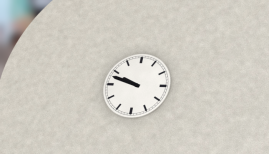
9:48
